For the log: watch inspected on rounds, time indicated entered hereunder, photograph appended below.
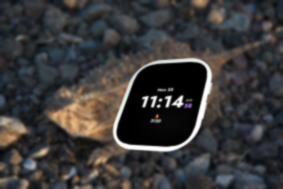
11:14
